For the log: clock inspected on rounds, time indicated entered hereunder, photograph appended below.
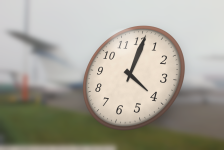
4:01
